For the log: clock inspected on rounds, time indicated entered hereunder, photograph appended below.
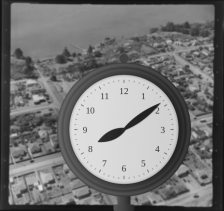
8:09
